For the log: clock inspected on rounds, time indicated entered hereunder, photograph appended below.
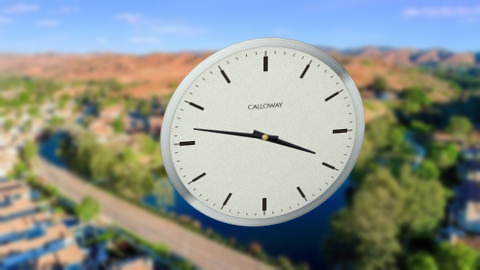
3:47
